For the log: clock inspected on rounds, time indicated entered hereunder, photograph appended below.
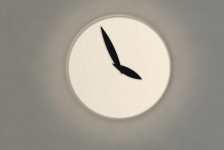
3:56
